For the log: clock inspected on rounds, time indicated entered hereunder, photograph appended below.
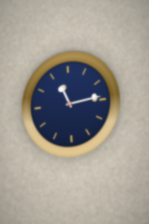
11:14
